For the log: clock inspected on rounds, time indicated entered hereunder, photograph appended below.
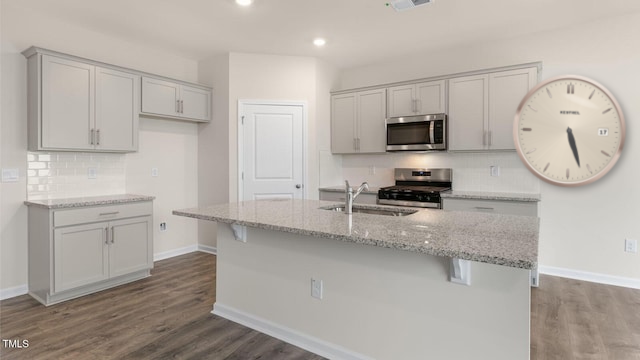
5:27
